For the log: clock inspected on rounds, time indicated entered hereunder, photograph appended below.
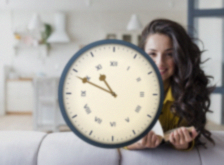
10:49
